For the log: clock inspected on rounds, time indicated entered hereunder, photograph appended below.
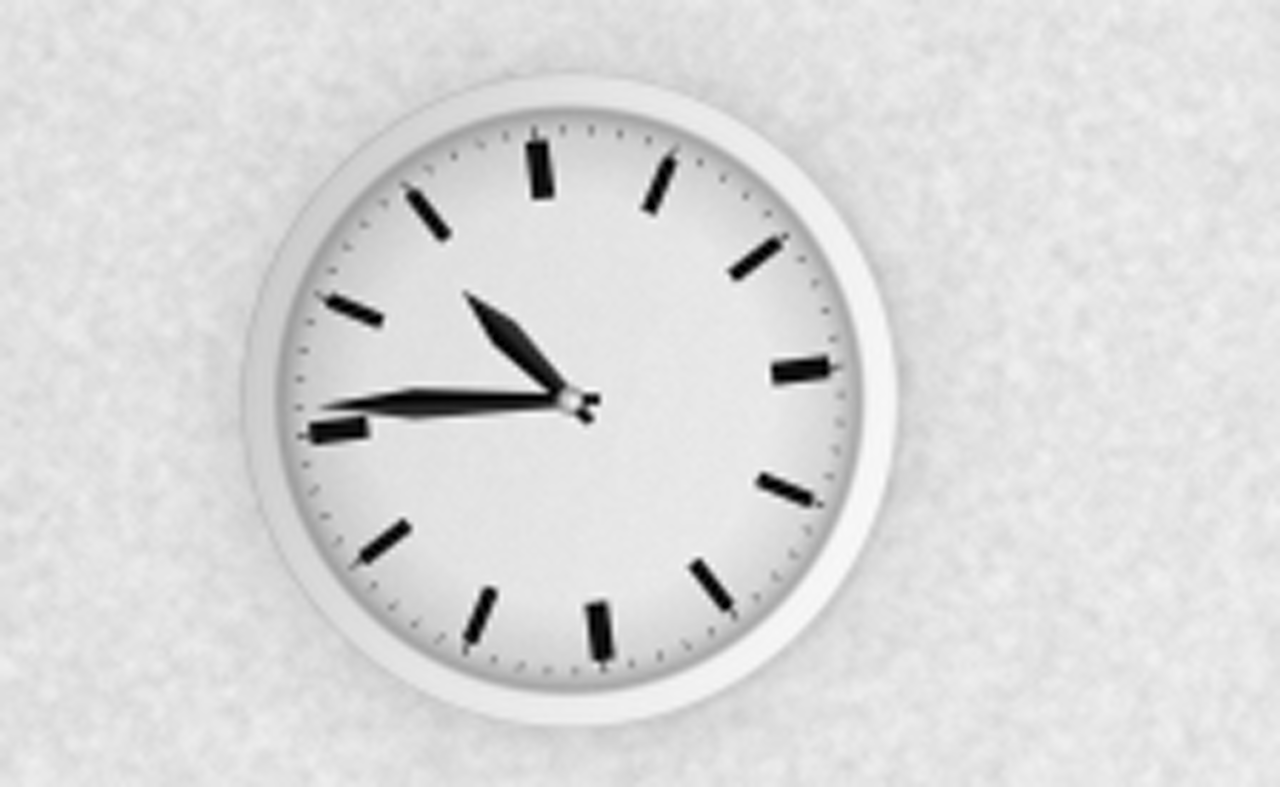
10:46
